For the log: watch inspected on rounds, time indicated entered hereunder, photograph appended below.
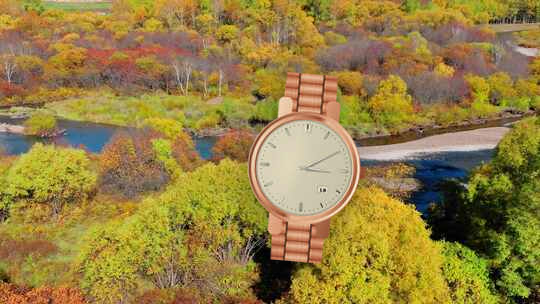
3:10
